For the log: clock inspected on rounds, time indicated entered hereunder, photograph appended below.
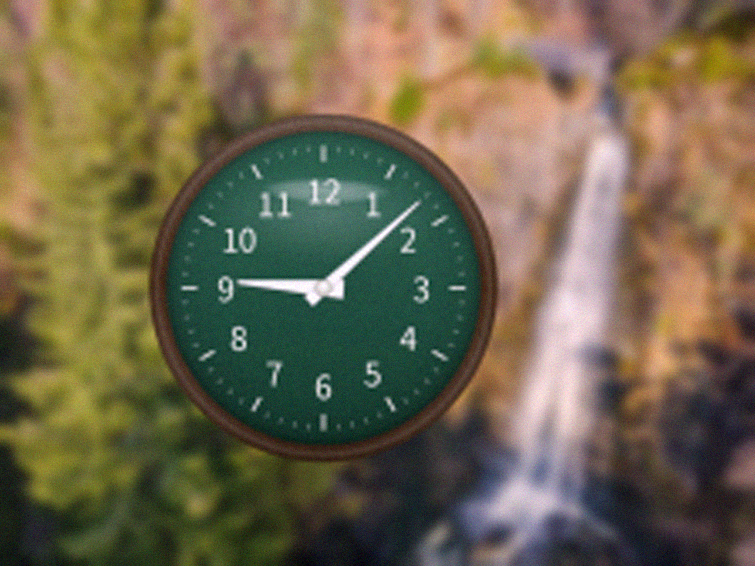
9:08
